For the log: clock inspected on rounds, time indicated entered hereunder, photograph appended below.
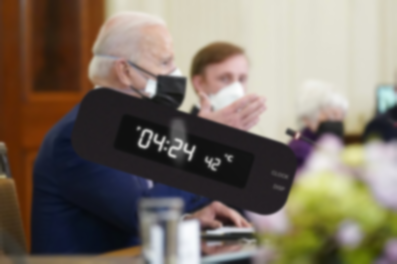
4:24
